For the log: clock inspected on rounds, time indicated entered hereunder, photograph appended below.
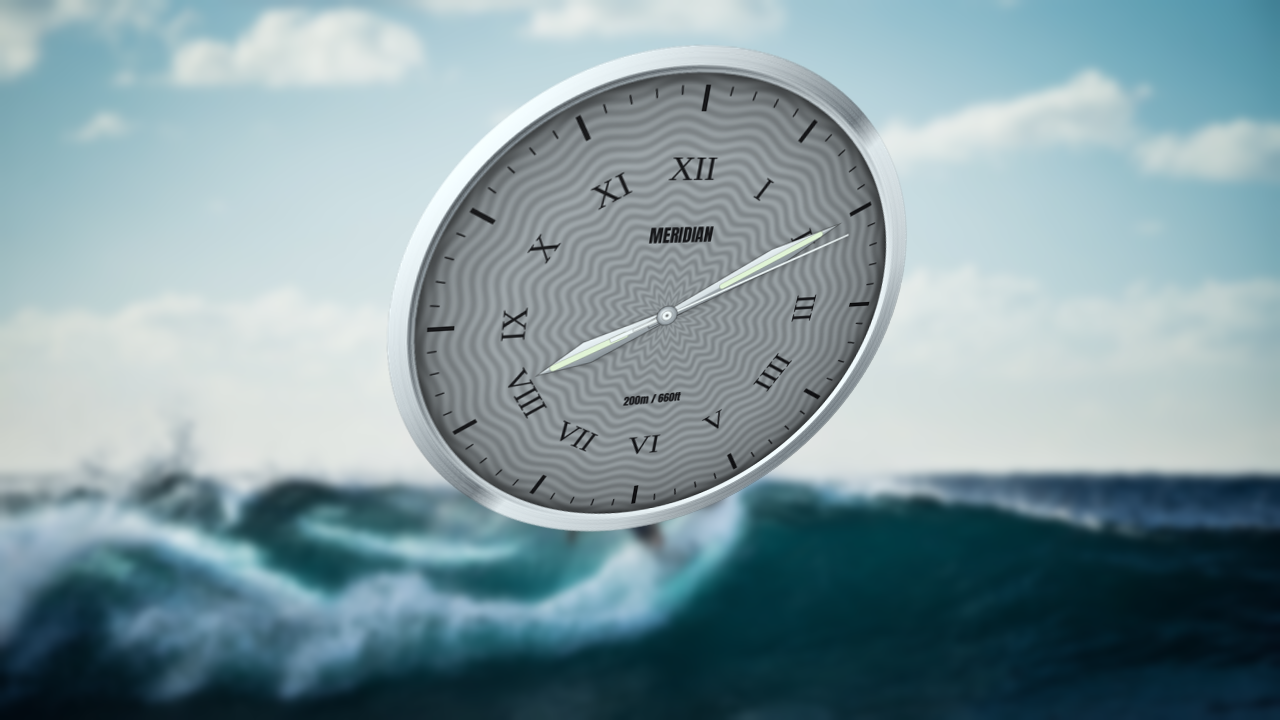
8:10:11
